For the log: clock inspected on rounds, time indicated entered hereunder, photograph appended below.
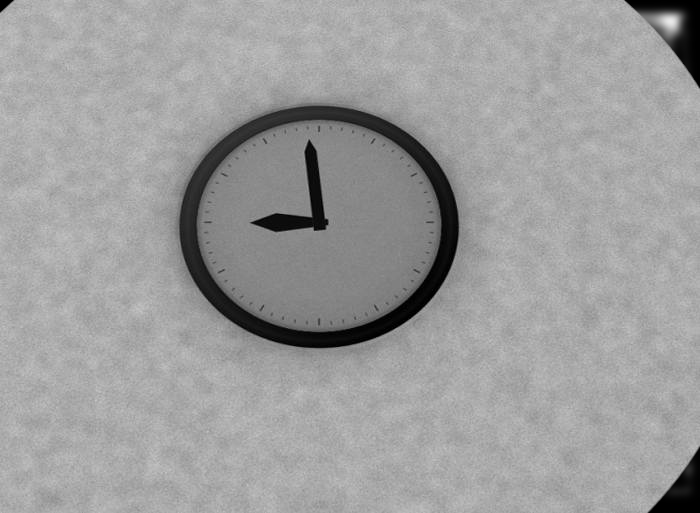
8:59
